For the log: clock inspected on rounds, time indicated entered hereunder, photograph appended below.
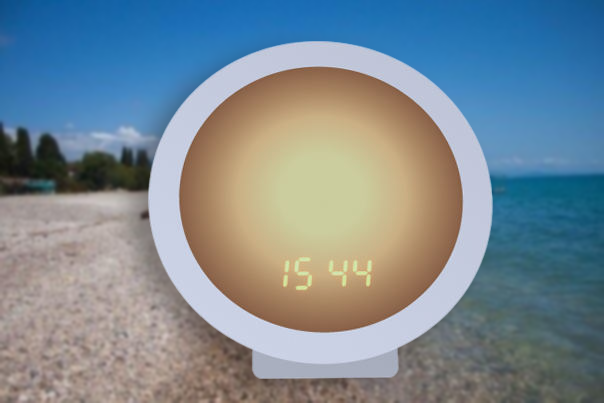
15:44
